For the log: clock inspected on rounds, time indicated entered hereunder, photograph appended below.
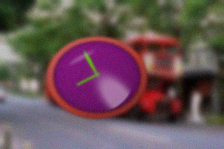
7:56
